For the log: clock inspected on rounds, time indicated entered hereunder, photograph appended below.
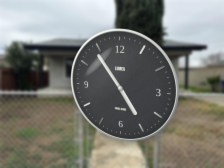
4:54
